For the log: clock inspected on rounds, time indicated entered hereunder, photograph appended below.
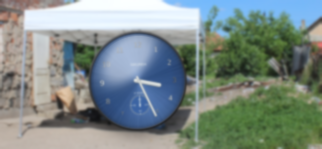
3:26
